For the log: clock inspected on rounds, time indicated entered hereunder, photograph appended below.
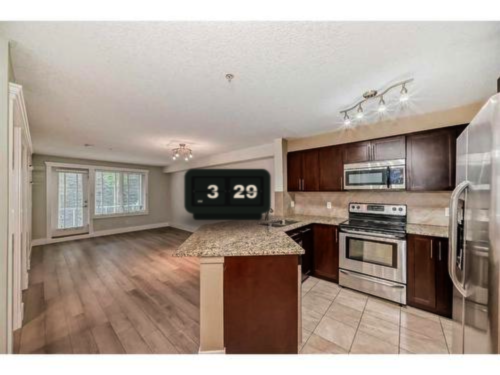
3:29
